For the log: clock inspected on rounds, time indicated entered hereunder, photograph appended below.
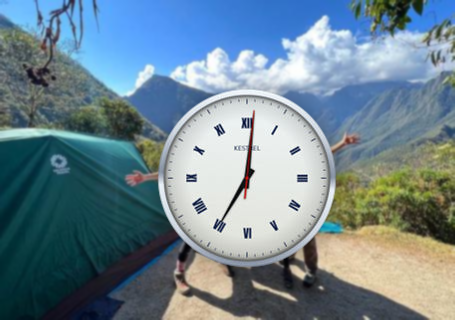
7:01:01
